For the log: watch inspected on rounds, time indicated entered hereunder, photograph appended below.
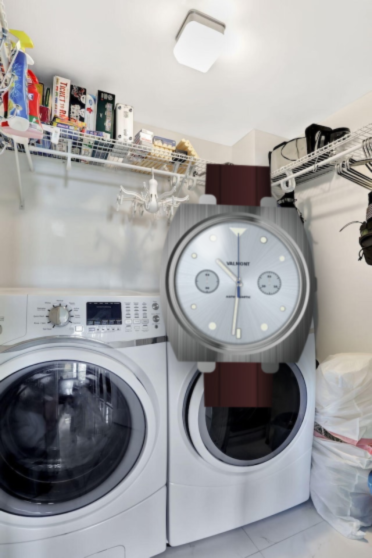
10:31
